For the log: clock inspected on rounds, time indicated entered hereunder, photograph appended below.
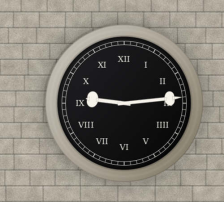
9:14
